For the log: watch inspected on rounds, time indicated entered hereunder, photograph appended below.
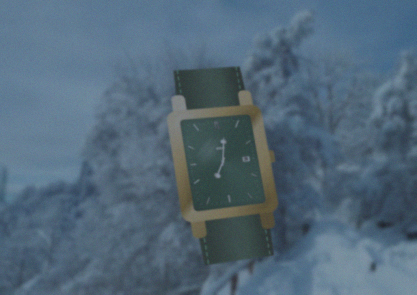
7:02
